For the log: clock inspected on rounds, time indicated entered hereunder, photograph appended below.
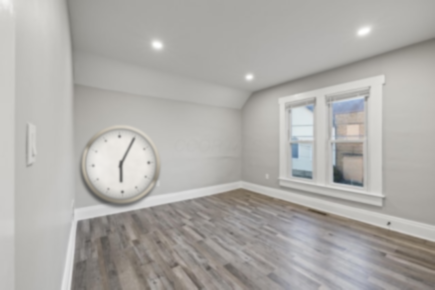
6:05
